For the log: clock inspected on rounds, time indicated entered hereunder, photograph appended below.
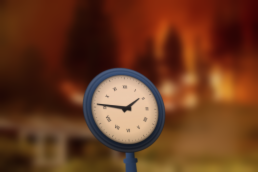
1:46
